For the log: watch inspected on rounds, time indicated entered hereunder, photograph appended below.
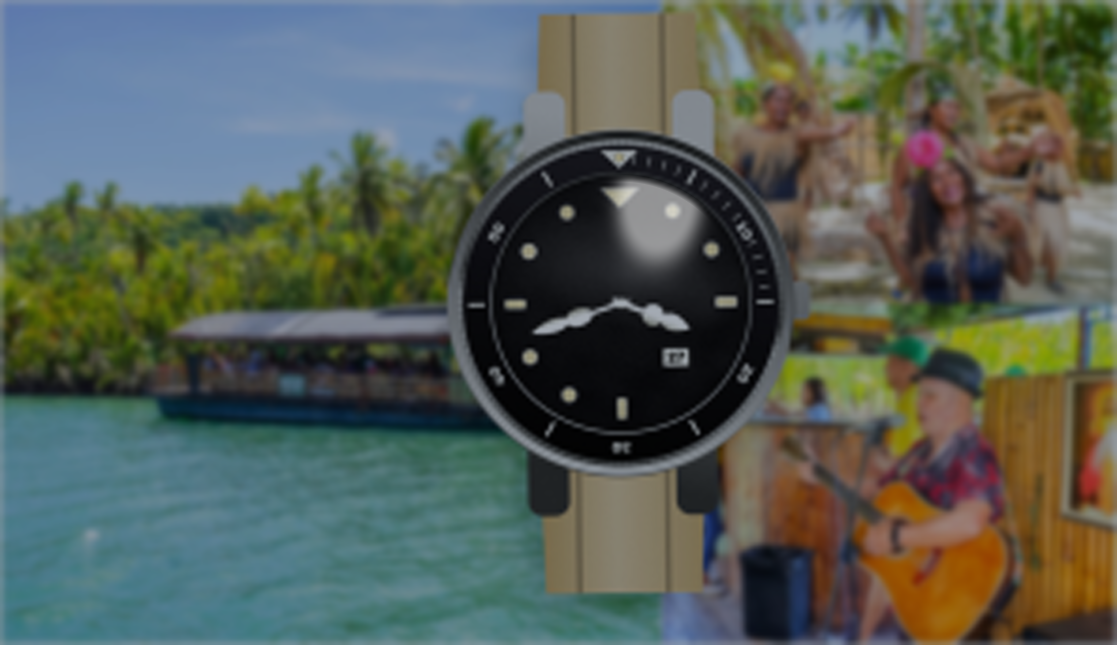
3:42
